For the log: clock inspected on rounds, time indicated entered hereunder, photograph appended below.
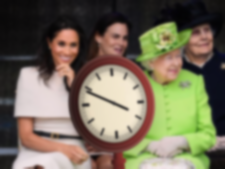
3:49
